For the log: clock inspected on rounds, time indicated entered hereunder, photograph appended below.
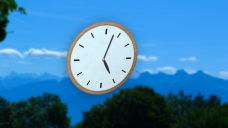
5:03
